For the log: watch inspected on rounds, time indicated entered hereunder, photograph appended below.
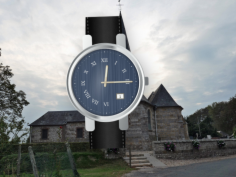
12:15
